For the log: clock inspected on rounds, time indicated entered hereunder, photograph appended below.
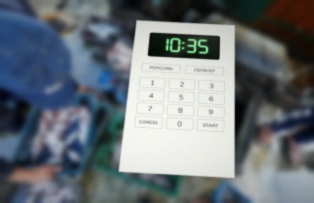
10:35
